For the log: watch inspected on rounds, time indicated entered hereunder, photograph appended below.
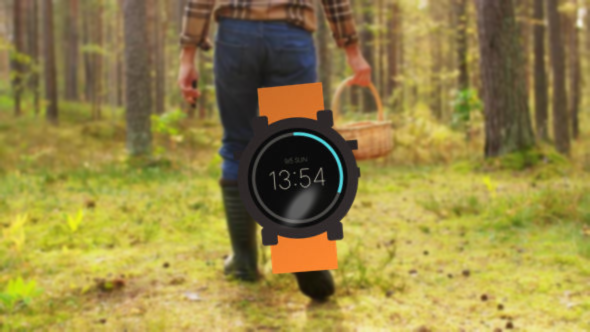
13:54
